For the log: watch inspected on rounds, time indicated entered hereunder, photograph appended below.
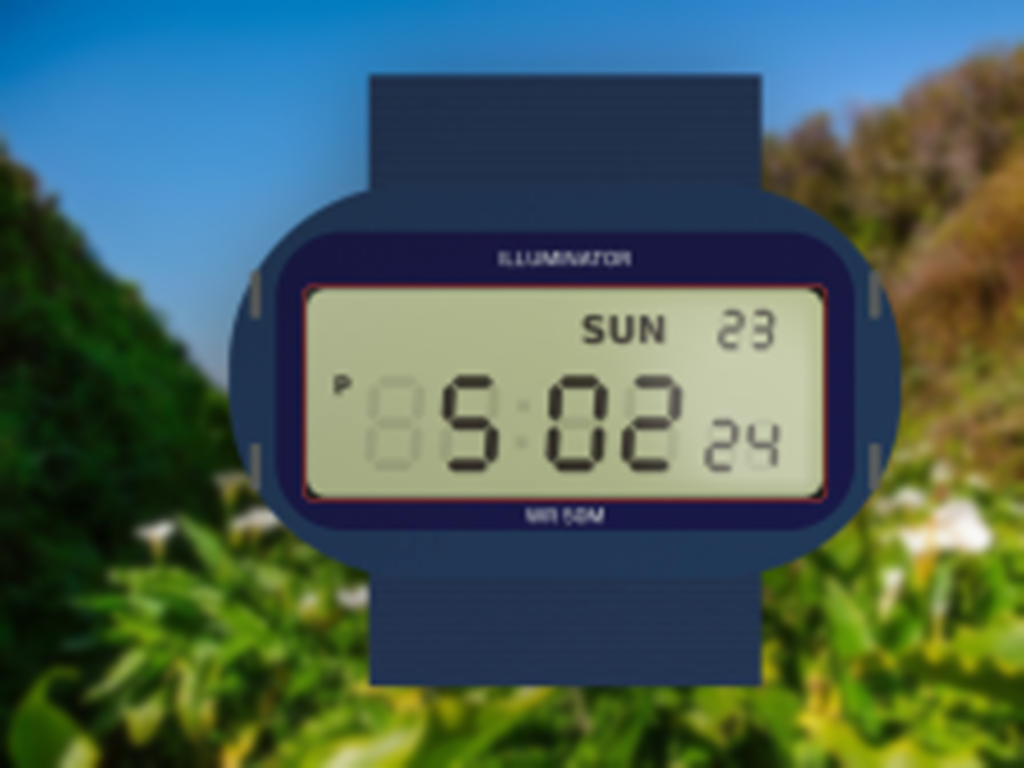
5:02:24
